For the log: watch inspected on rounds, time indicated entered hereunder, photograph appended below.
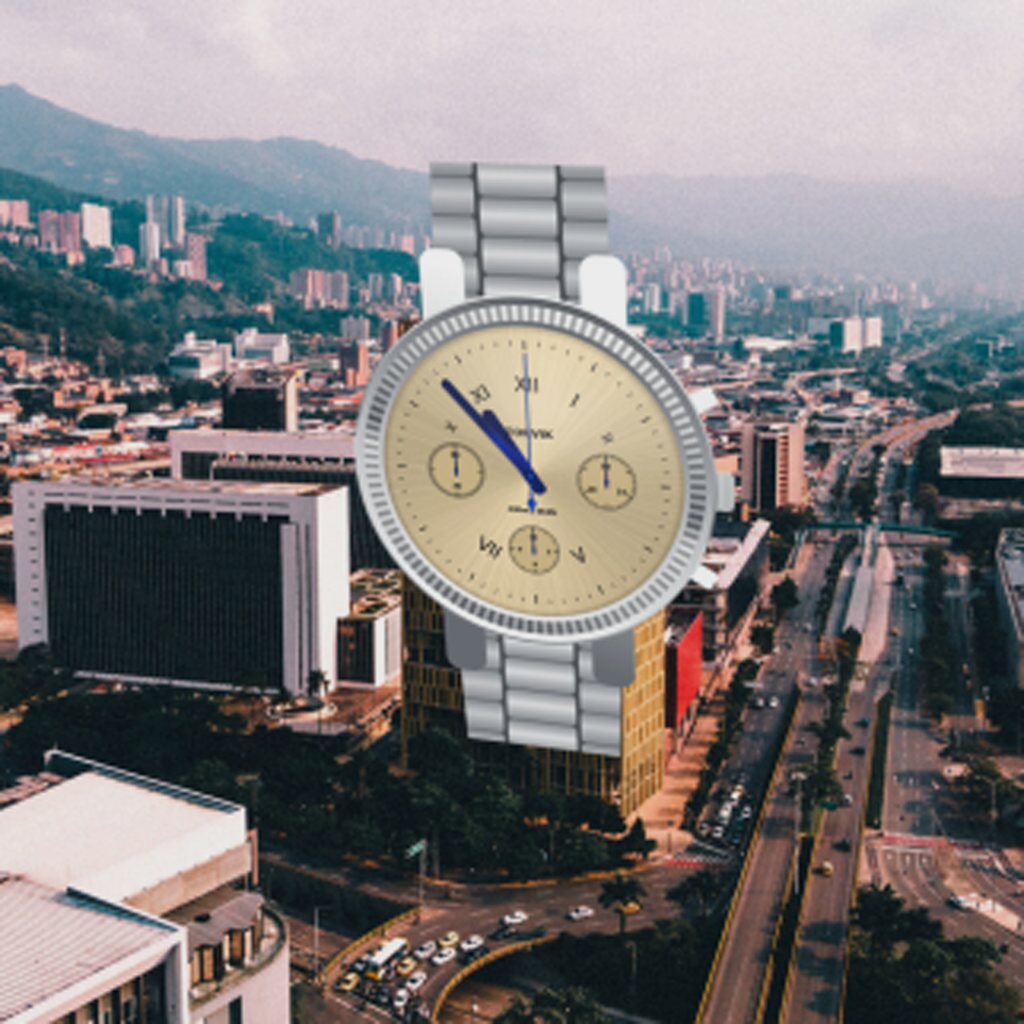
10:53
